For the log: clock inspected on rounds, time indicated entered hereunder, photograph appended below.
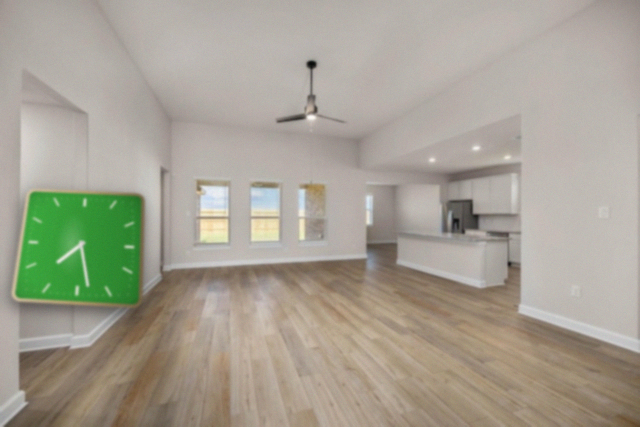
7:28
